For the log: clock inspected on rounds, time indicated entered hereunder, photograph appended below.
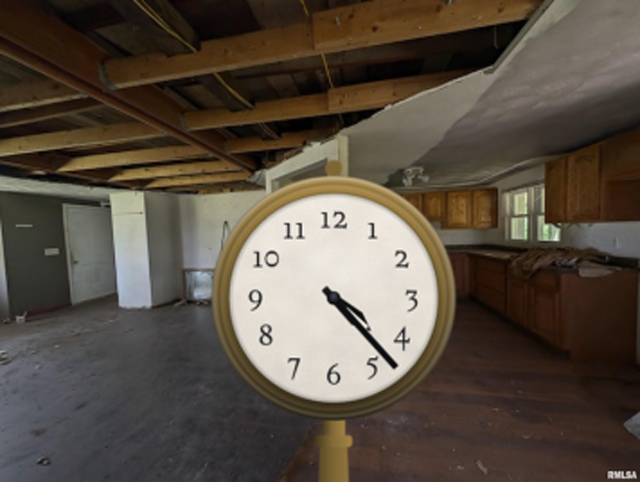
4:23
